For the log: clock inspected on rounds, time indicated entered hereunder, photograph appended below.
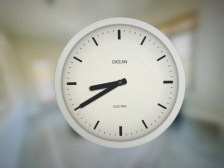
8:40
